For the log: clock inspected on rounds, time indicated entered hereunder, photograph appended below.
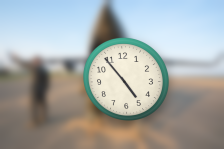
4:54
